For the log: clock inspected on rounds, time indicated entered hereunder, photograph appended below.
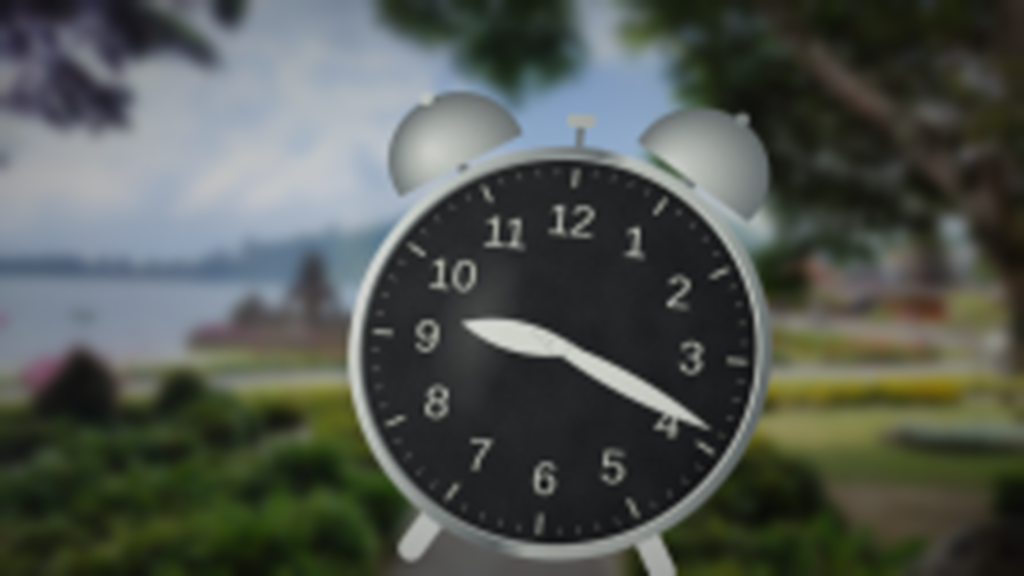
9:19
